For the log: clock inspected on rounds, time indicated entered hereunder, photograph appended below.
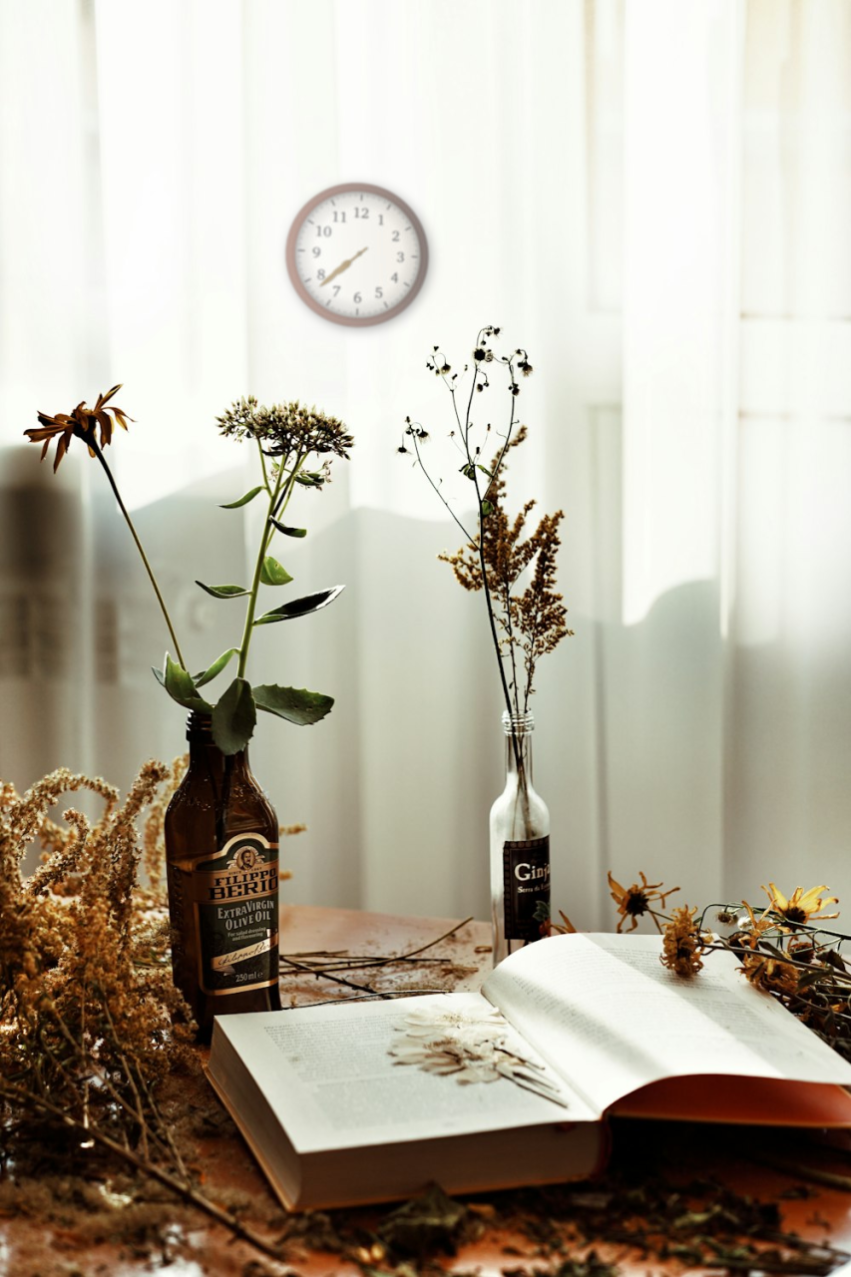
7:38
